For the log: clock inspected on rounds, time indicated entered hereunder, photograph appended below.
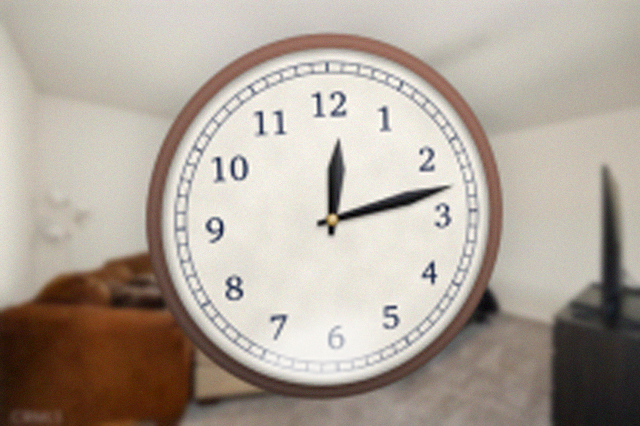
12:13
